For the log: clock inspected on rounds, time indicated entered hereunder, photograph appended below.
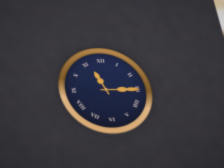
11:15
